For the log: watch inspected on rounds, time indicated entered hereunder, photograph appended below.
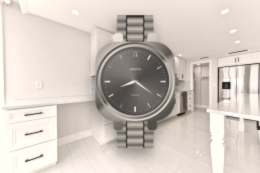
8:21
